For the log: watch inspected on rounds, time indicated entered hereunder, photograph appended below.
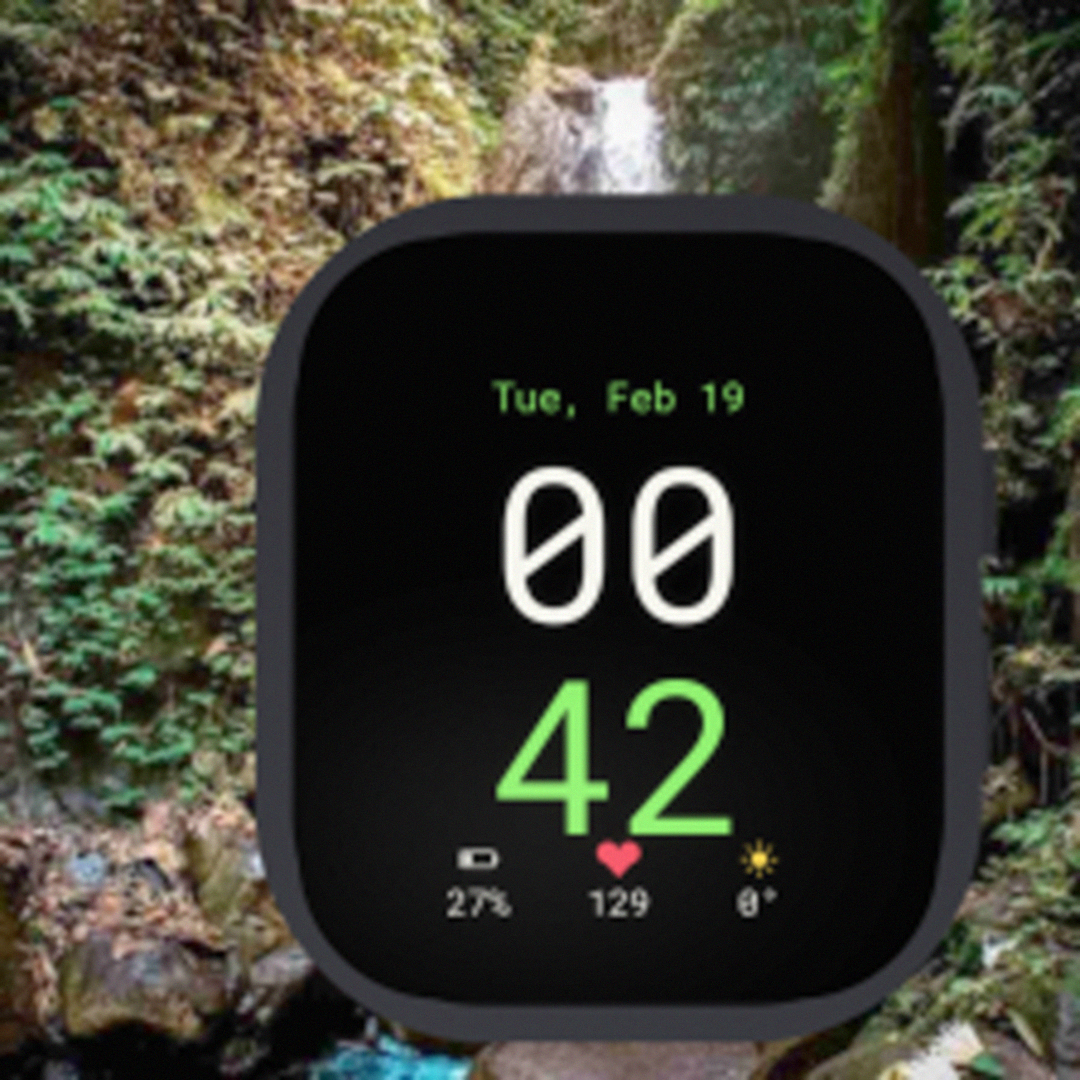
0:42
